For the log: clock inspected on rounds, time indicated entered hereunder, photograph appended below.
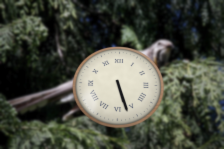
5:27
